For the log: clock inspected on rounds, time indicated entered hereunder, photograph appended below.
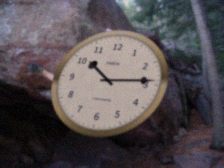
10:14
